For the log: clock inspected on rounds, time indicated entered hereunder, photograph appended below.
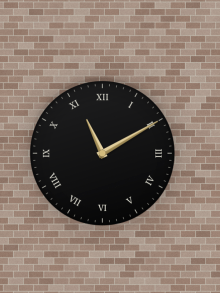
11:10
